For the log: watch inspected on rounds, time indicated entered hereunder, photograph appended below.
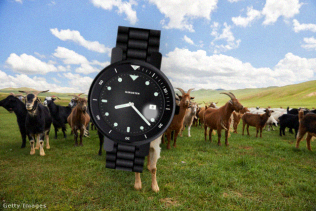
8:22
